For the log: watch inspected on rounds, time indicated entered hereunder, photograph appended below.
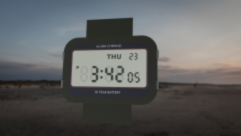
3:42:05
